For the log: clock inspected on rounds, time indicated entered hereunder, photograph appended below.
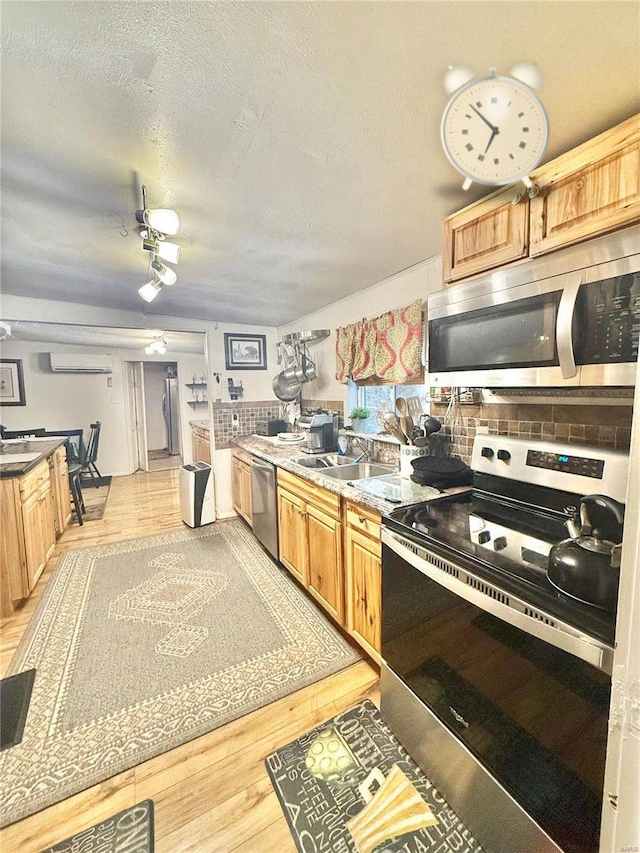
6:53
